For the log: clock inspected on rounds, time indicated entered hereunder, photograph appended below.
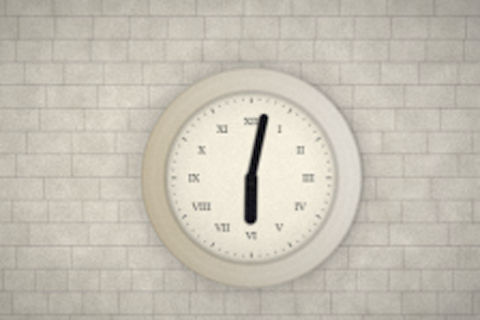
6:02
